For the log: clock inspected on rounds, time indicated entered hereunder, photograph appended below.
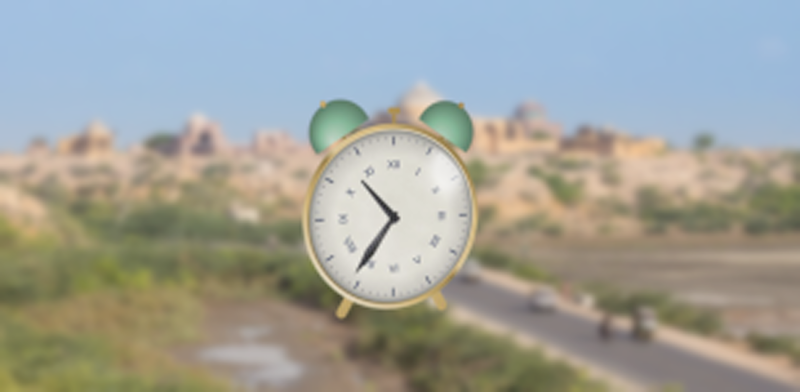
10:36
